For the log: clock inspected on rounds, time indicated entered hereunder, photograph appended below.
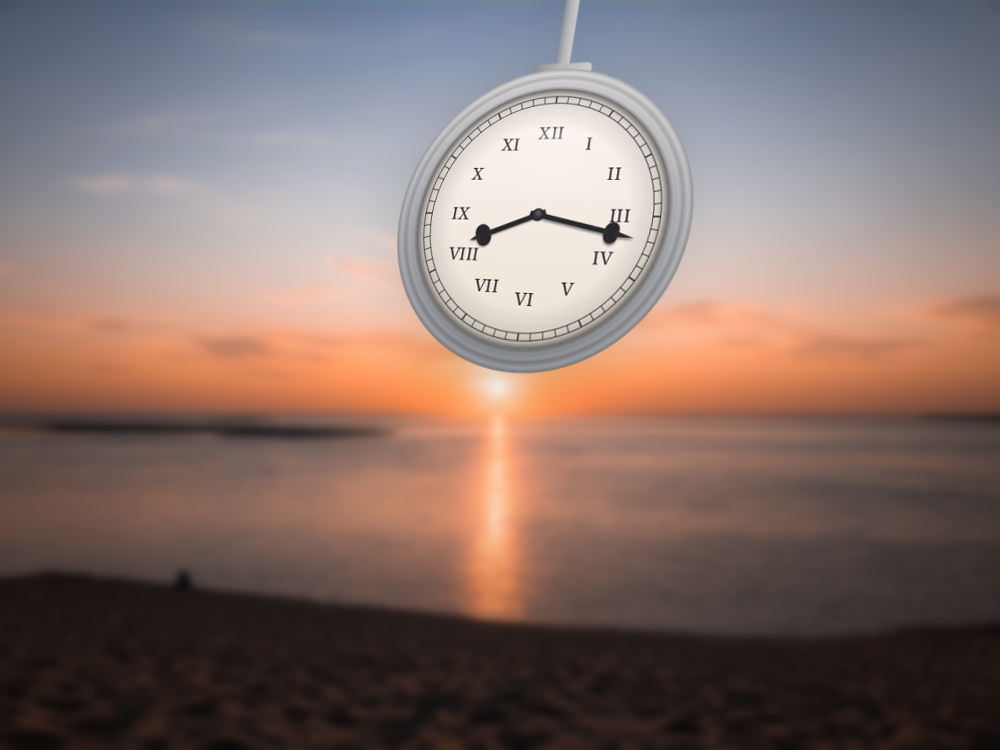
8:17
